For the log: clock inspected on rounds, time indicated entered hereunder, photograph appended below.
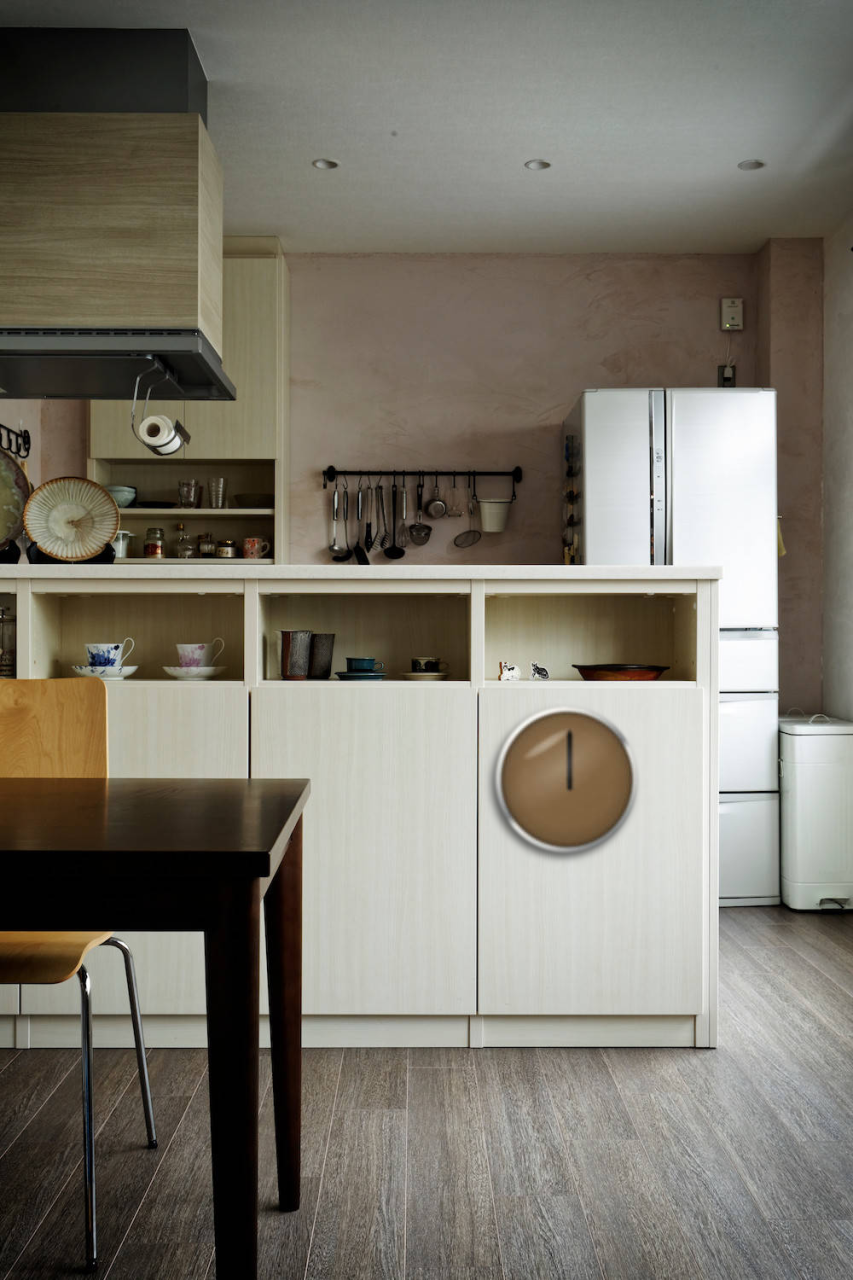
12:00
